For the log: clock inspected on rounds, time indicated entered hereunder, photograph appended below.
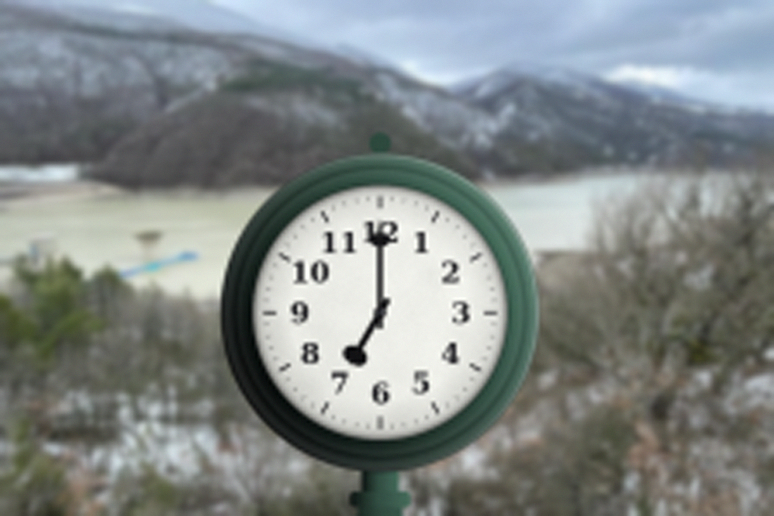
7:00
